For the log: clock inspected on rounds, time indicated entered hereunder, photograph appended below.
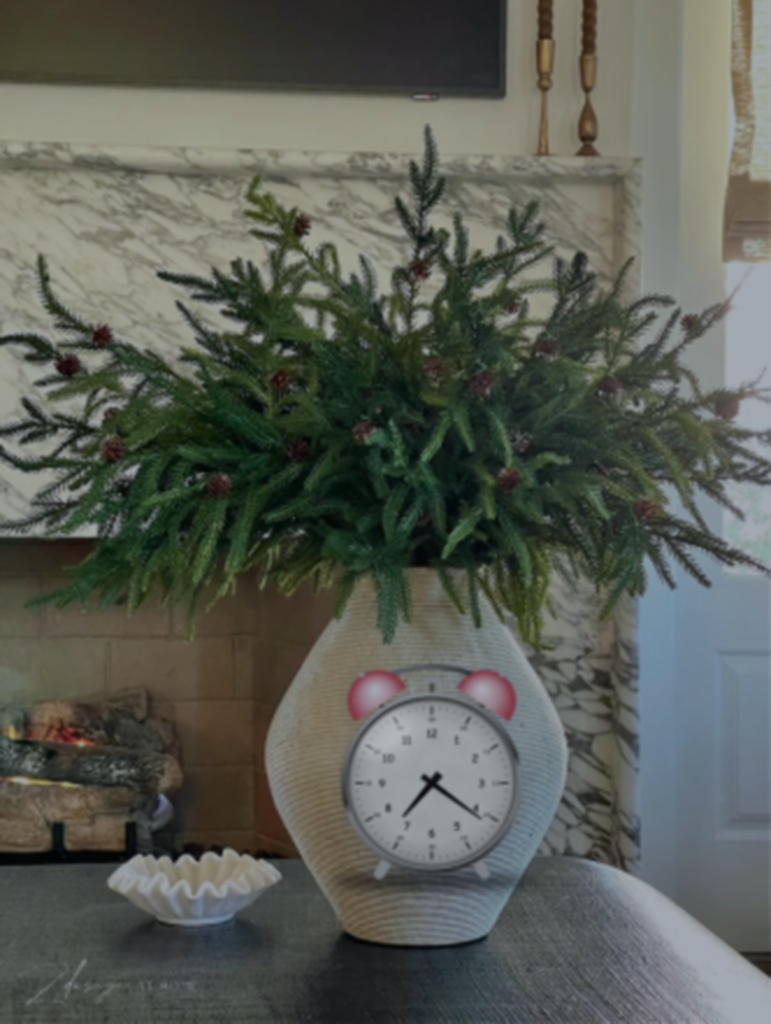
7:21
